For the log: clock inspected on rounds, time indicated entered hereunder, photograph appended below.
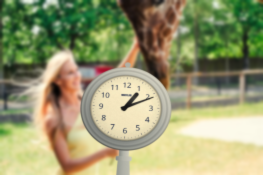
1:11
